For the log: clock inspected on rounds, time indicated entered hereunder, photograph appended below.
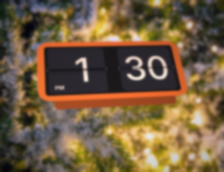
1:30
